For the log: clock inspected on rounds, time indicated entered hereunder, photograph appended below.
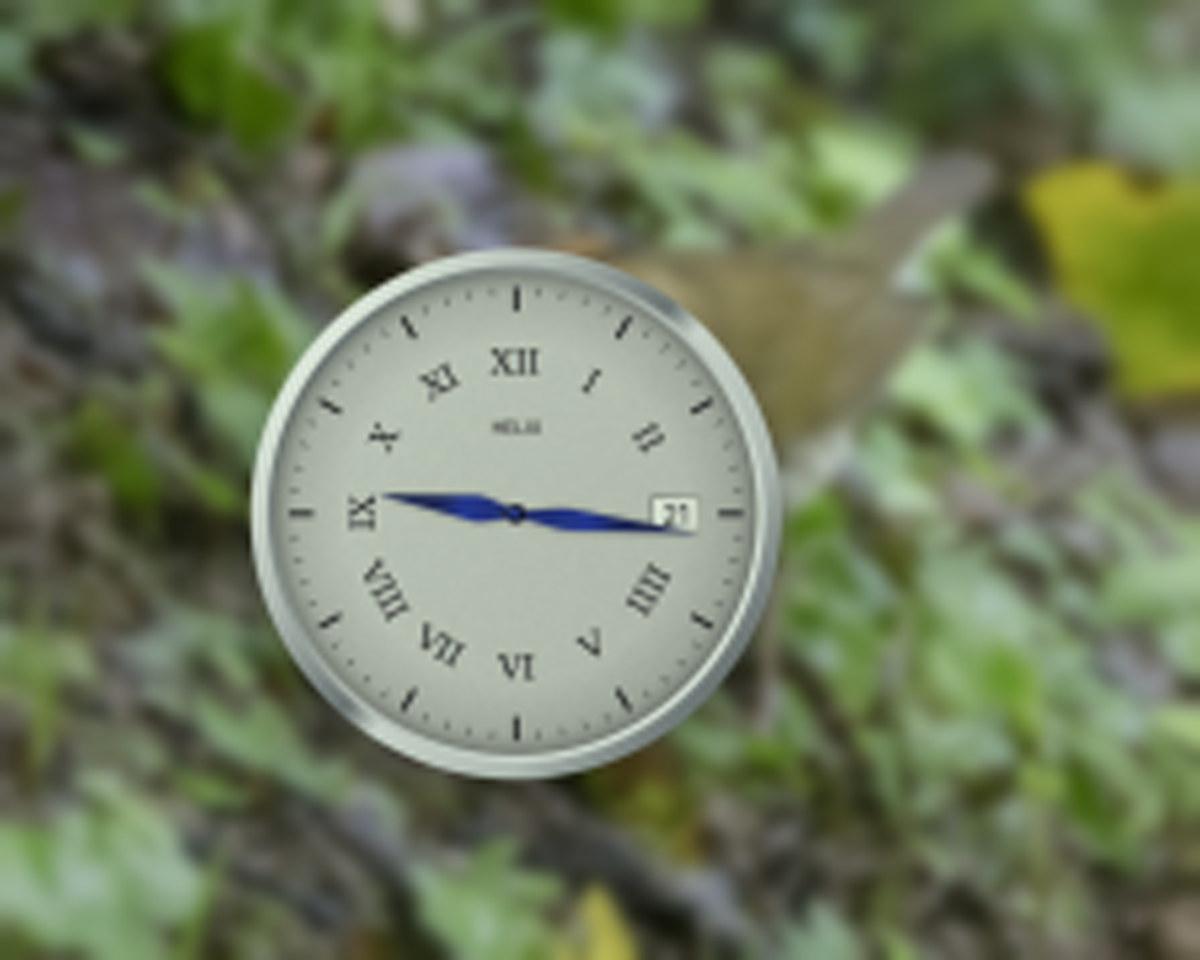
9:16
